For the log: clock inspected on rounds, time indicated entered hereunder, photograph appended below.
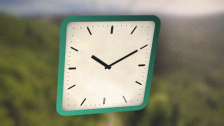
10:10
